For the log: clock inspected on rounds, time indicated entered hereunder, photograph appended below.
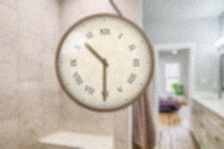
10:30
